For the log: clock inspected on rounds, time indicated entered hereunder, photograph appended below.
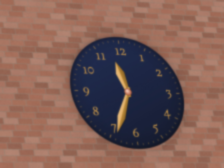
11:34
